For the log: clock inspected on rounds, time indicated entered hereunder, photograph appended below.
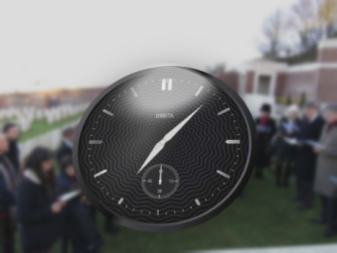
7:07
